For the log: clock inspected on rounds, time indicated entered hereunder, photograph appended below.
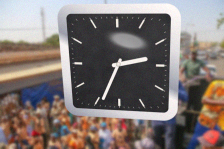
2:34
